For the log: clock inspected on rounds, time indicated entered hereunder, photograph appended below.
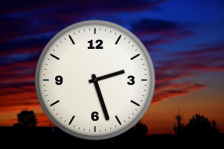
2:27
